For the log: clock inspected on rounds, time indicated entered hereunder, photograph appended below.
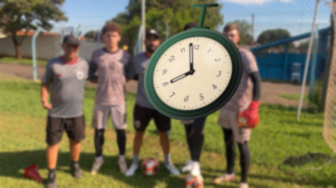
7:58
